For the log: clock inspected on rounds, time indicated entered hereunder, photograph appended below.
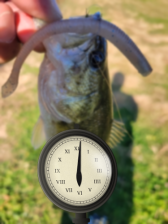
6:01
